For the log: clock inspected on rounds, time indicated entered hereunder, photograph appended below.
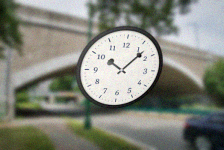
10:07
